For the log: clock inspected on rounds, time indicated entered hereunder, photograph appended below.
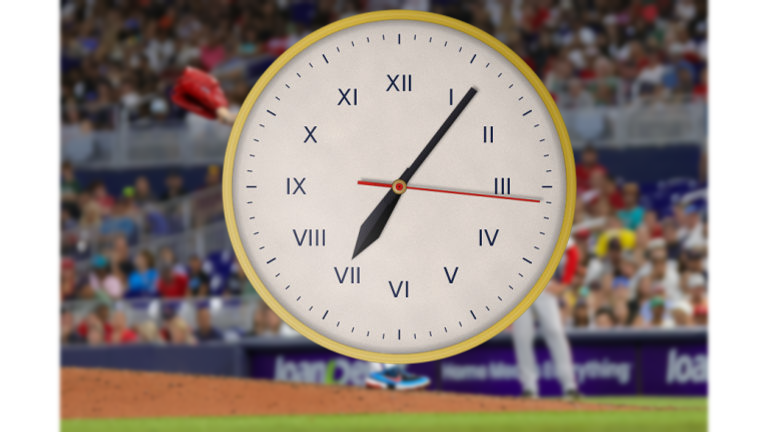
7:06:16
